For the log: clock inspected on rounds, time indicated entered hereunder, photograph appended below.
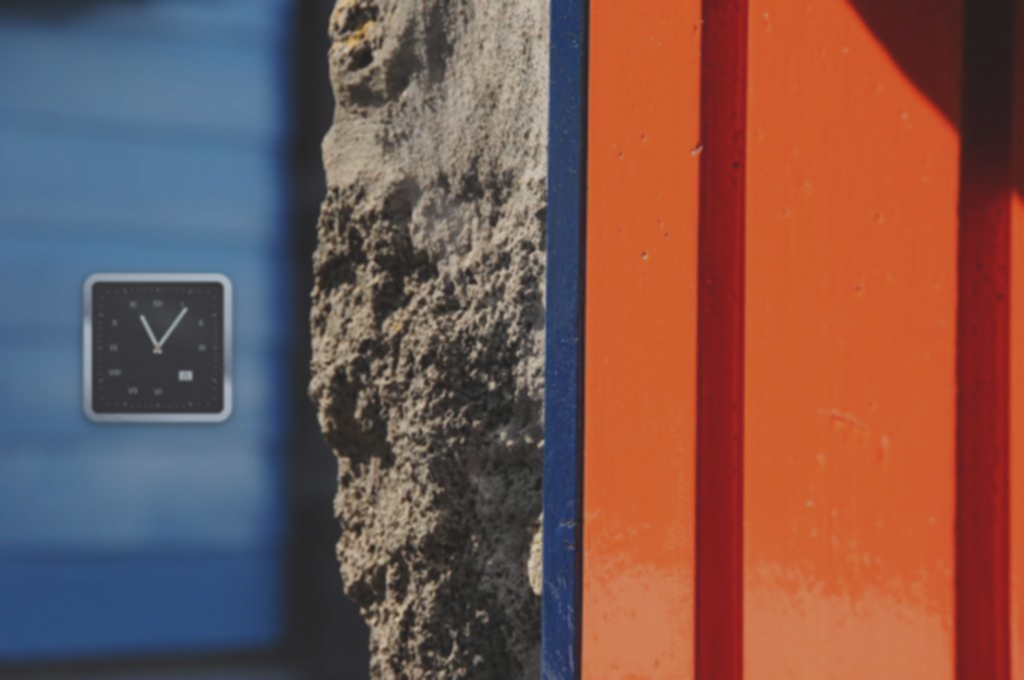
11:06
